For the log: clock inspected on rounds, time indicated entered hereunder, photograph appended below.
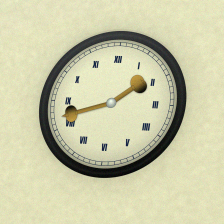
1:42
